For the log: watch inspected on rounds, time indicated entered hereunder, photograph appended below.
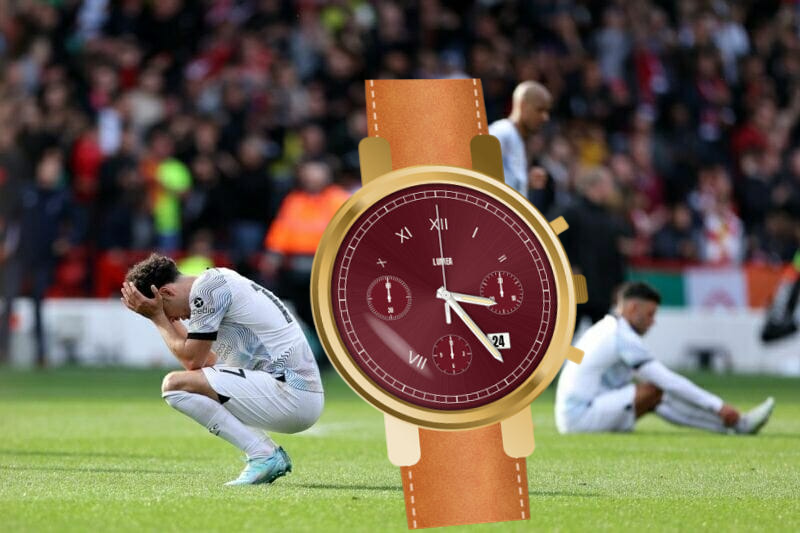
3:24
